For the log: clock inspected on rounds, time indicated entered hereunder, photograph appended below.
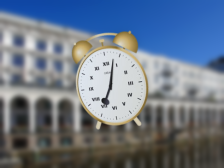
7:03
